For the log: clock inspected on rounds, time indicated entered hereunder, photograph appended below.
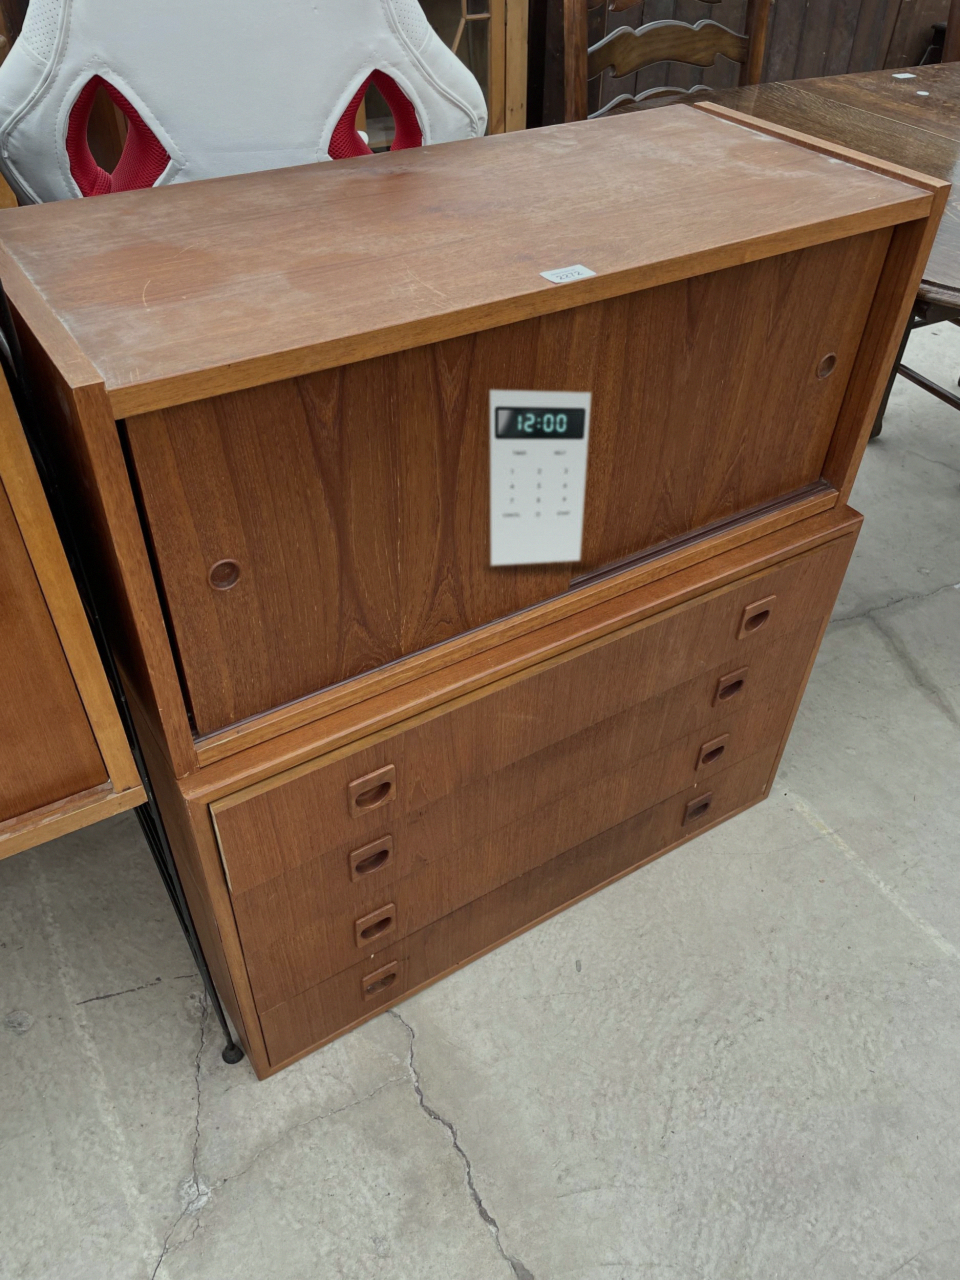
12:00
